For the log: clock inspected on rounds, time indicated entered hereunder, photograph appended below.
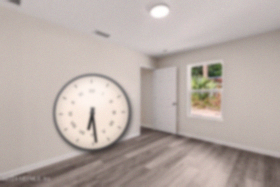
6:29
